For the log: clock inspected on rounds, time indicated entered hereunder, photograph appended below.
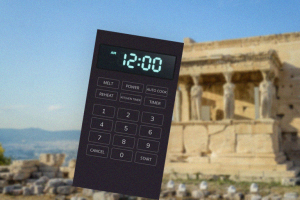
12:00
